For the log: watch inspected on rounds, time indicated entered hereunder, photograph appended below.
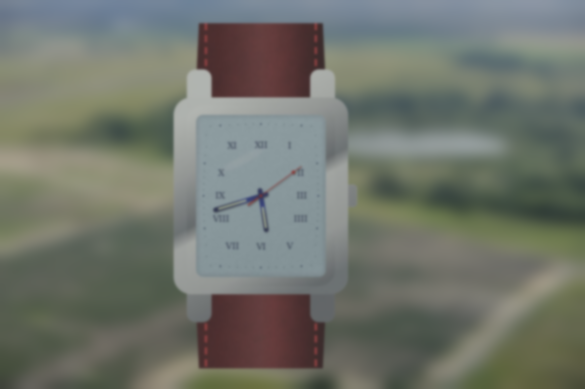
5:42:09
